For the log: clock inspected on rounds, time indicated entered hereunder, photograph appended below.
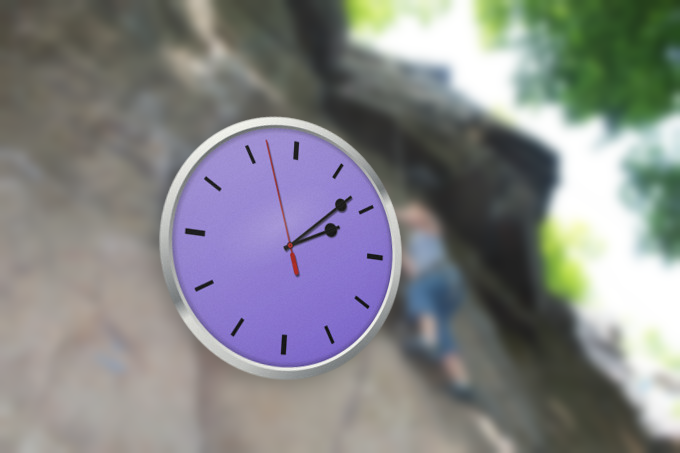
2:07:57
